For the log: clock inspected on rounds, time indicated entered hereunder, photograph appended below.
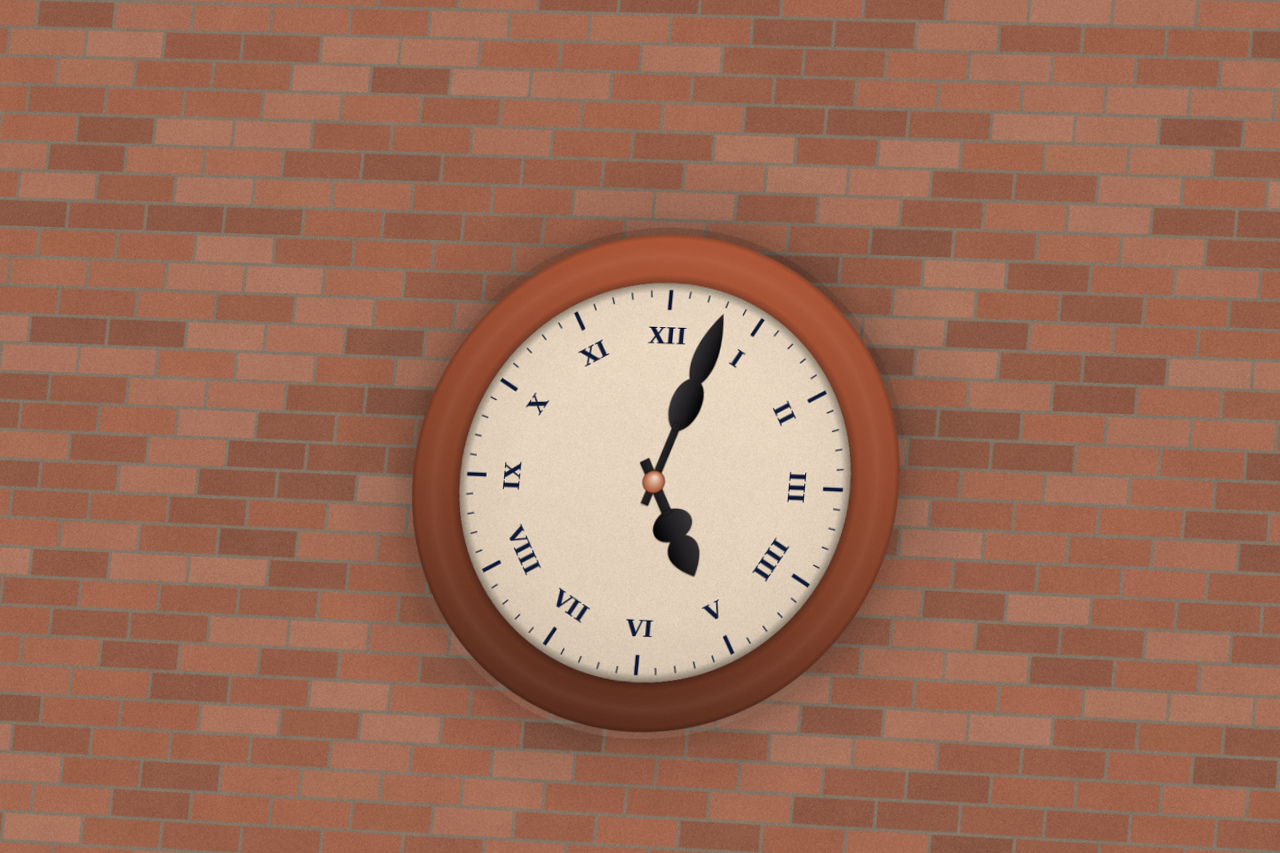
5:03
